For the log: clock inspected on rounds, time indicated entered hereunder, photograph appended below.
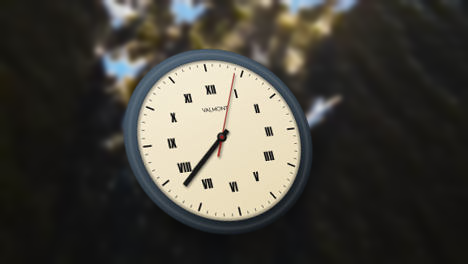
7:38:04
